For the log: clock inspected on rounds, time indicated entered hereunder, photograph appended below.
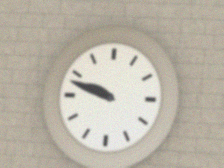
9:48
